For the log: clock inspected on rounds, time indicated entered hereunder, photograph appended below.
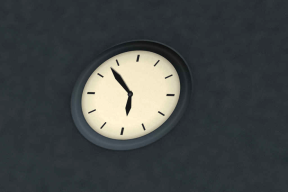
5:53
